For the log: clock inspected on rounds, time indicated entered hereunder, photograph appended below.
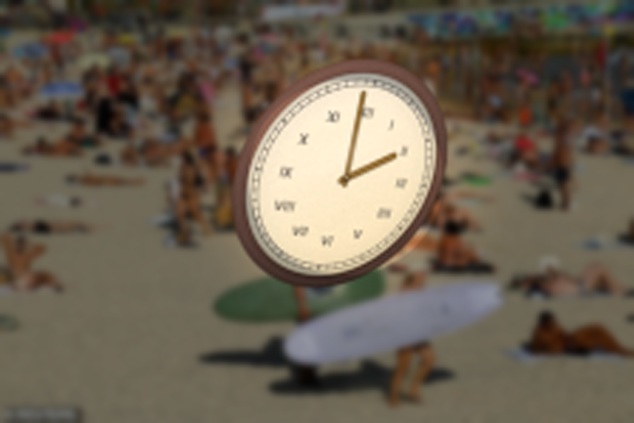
1:59
